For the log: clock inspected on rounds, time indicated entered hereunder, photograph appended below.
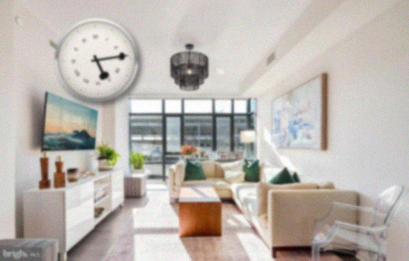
5:14
